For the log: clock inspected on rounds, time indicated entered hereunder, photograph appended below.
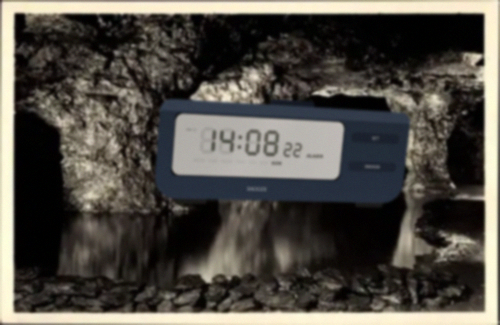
14:08:22
